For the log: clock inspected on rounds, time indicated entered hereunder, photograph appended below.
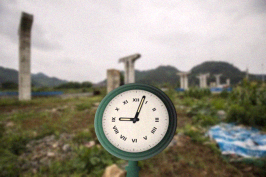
9:03
